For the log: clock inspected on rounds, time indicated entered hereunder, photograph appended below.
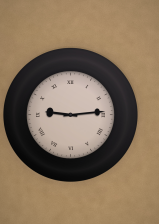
9:14
